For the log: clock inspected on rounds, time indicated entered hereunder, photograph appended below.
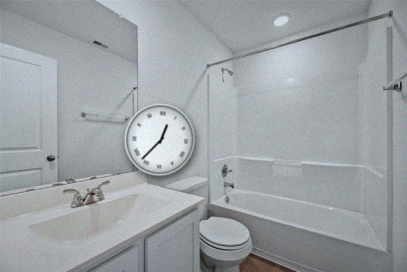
12:37
